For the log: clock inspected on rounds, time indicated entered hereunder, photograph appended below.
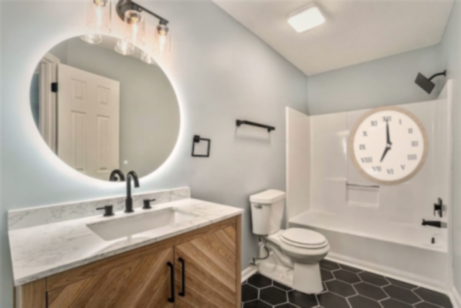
7:00
